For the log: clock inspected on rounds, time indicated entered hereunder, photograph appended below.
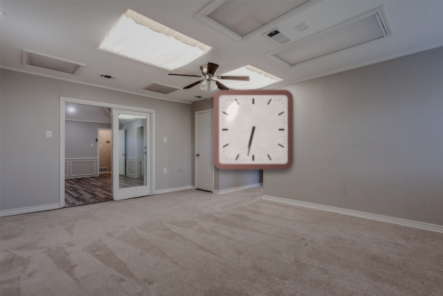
6:32
